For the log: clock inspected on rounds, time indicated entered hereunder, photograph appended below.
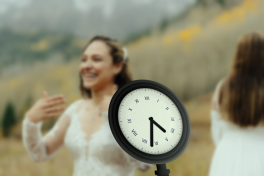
4:32
